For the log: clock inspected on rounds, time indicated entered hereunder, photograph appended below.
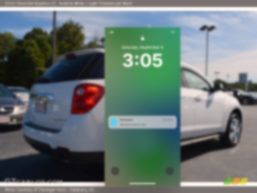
3:05
